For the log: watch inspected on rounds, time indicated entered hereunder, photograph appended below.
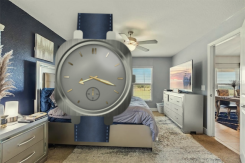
8:18
